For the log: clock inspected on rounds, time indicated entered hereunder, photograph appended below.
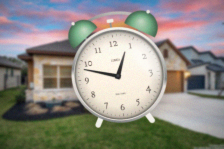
12:48
